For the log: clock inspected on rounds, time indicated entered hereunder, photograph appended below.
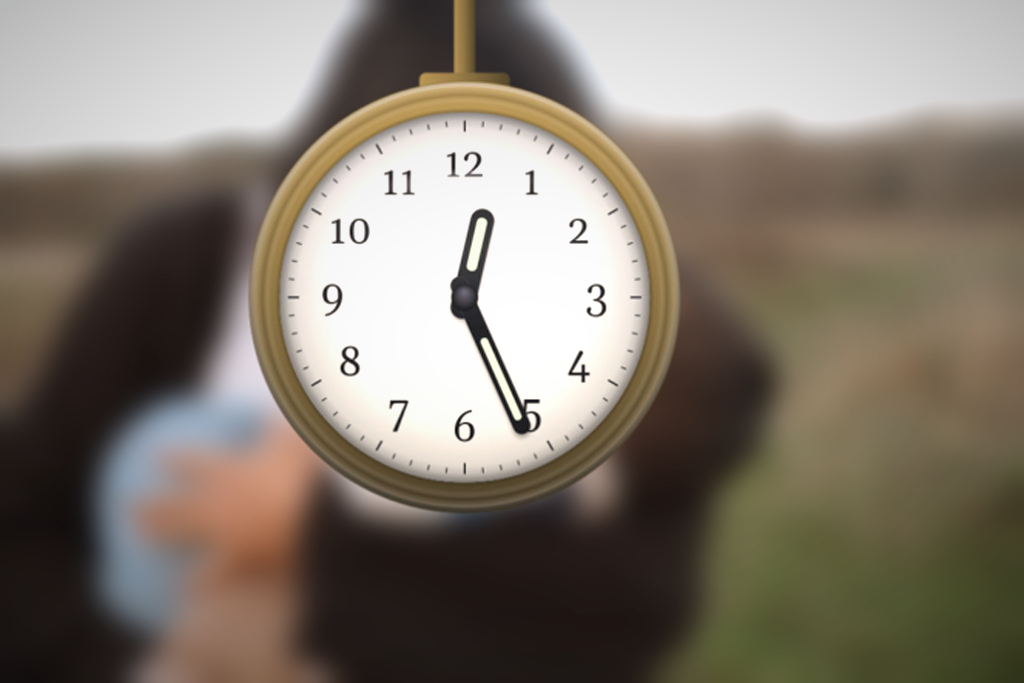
12:26
